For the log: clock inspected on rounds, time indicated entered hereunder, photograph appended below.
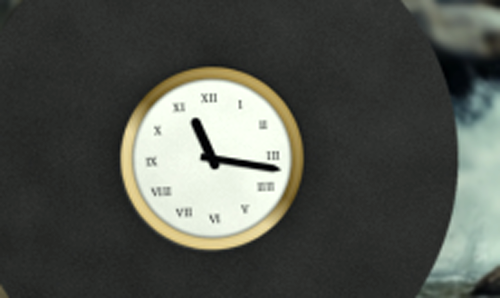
11:17
